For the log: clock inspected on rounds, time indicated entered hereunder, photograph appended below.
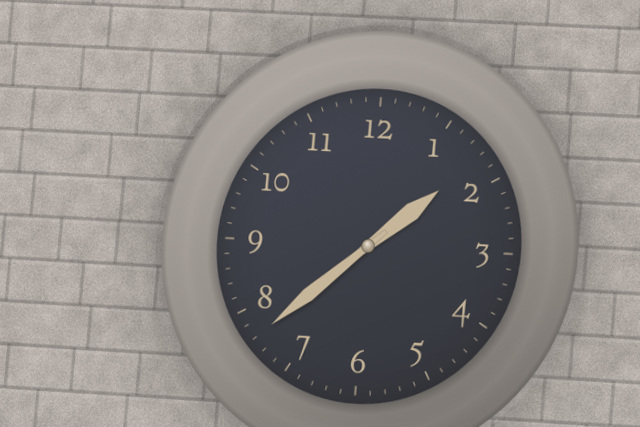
1:38
